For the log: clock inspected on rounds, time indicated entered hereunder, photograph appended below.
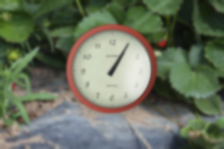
1:05
